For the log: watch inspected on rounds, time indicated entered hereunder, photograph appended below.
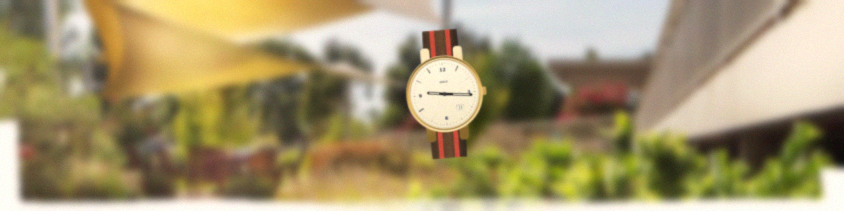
9:16
